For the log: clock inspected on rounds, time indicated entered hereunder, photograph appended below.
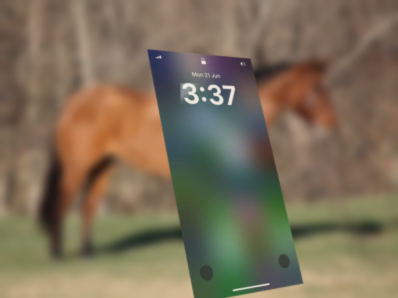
3:37
